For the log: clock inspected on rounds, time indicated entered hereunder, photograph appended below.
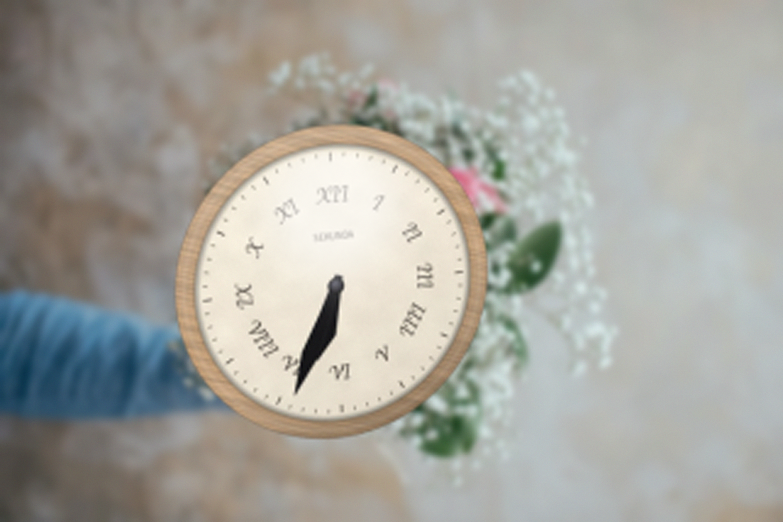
6:34
